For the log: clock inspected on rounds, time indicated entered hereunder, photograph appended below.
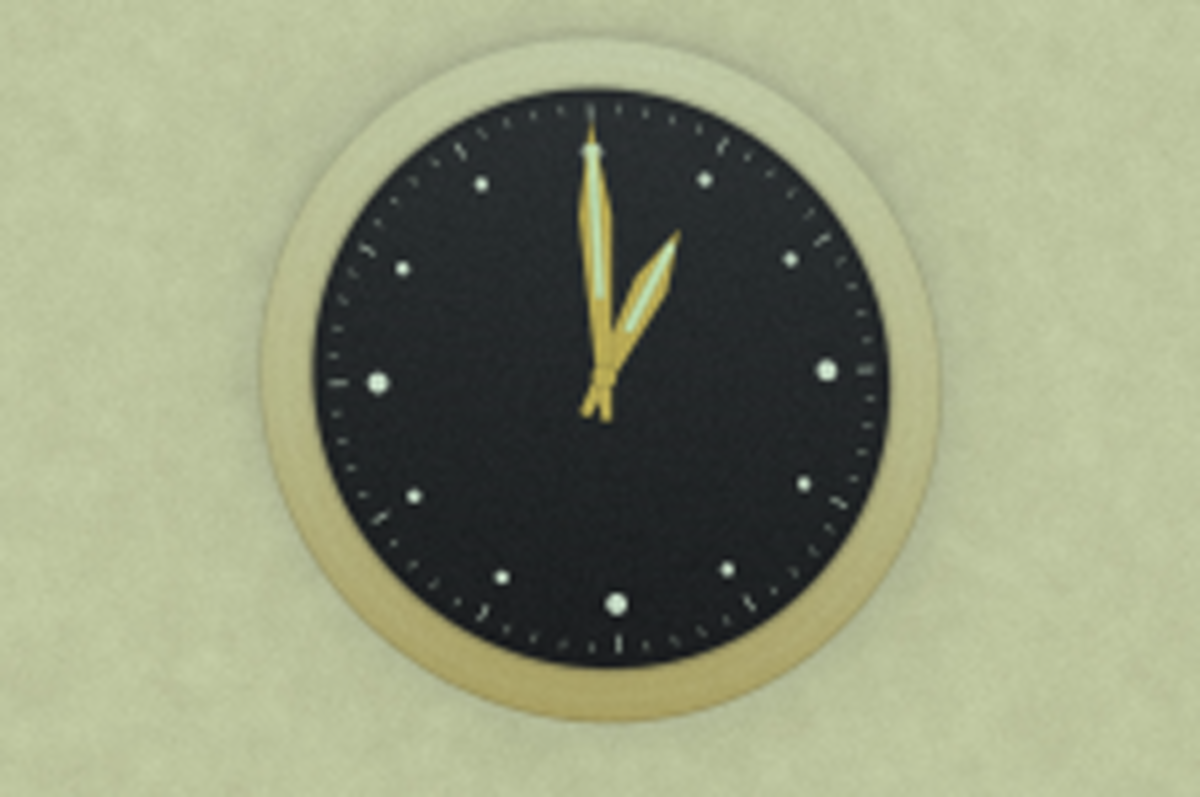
1:00
